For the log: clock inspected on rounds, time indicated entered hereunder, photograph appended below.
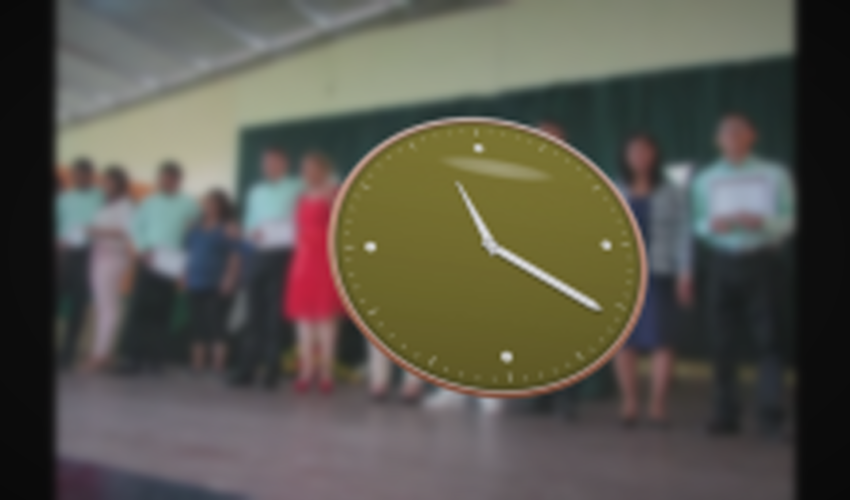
11:21
